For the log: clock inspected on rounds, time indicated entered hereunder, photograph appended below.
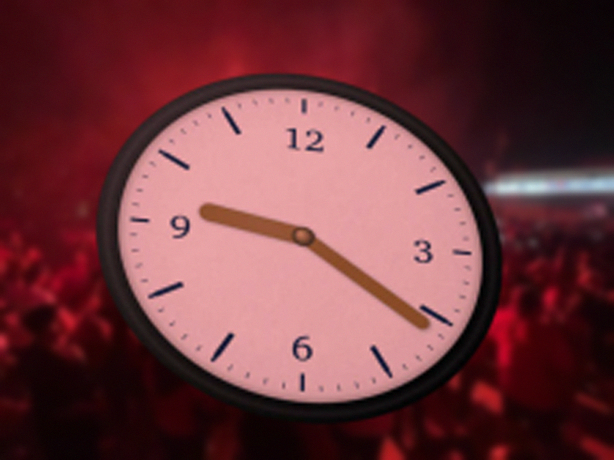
9:21
